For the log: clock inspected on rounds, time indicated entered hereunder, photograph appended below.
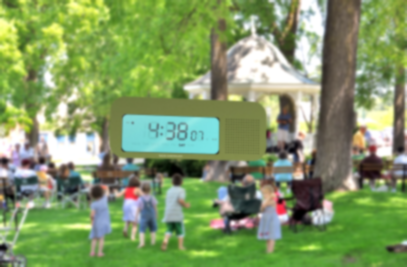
4:38
